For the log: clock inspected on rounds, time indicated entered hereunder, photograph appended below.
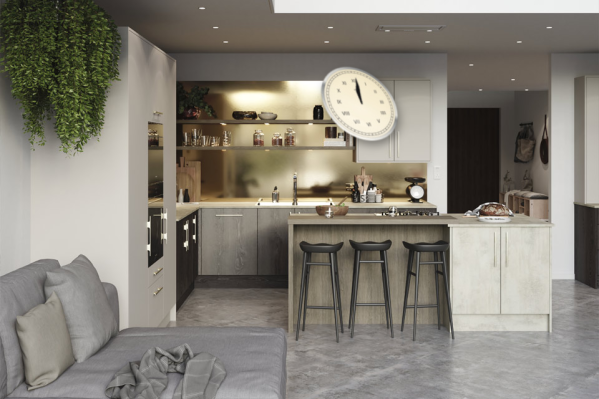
12:01
